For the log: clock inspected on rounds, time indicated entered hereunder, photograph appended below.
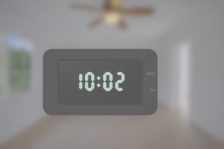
10:02
